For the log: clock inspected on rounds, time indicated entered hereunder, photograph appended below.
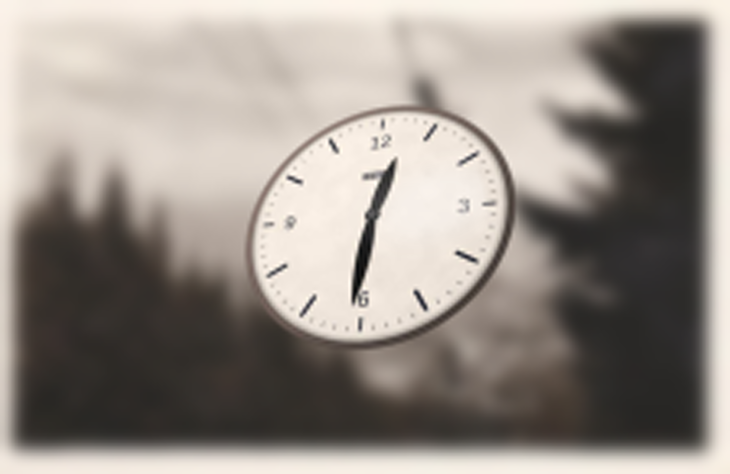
12:31
